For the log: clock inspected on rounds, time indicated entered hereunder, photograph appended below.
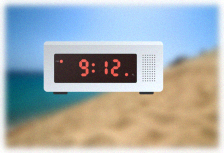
9:12
